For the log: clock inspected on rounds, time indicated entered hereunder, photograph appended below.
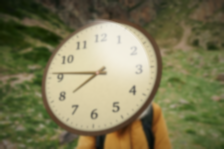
7:46
